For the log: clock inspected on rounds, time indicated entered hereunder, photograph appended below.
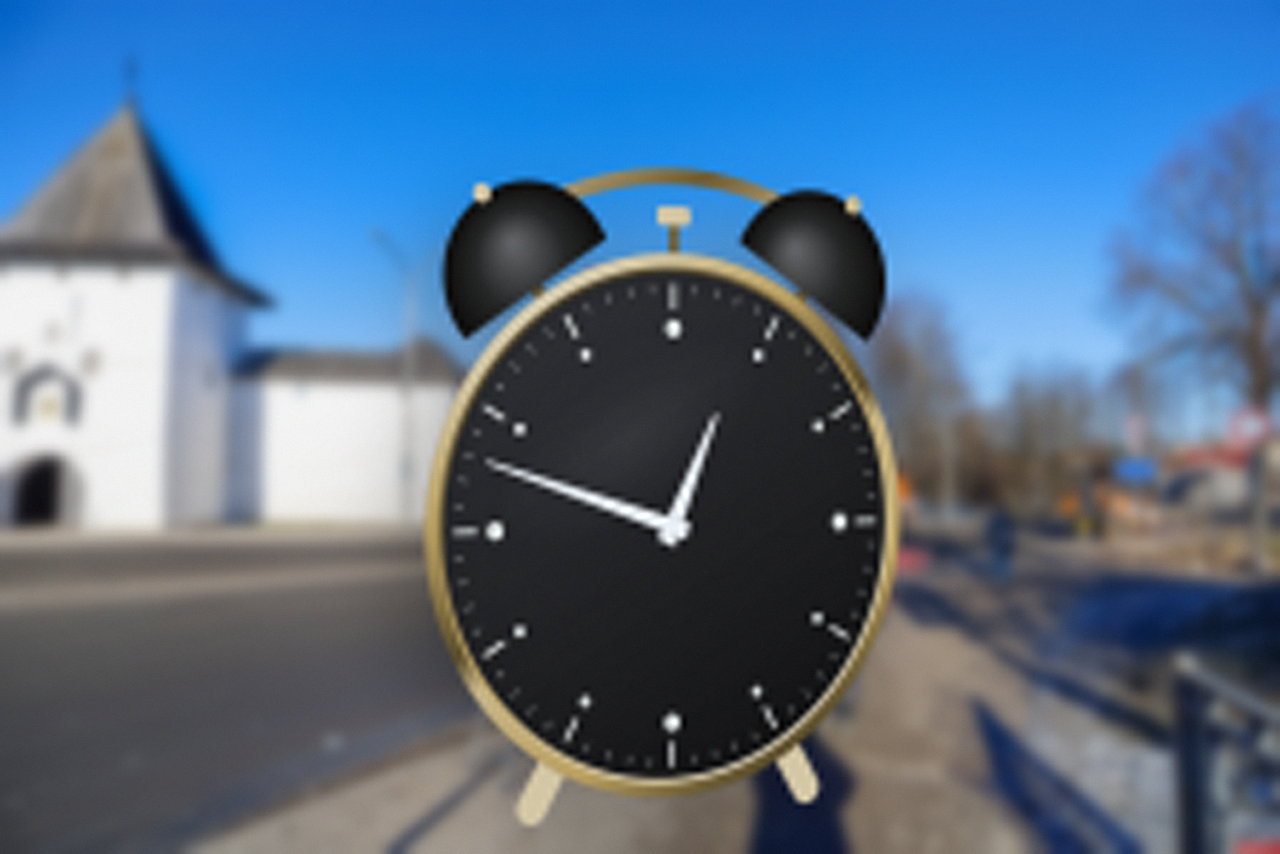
12:48
